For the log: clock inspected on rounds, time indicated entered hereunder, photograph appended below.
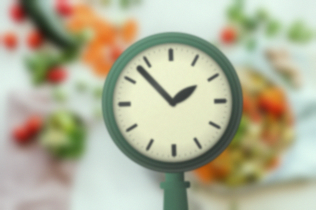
1:53
